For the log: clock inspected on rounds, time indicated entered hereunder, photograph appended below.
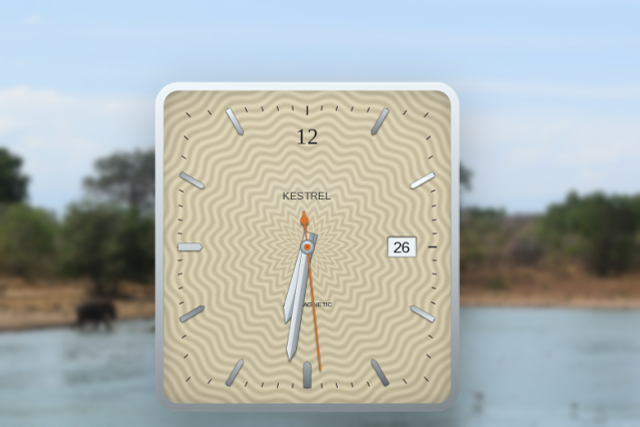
6:31:29
